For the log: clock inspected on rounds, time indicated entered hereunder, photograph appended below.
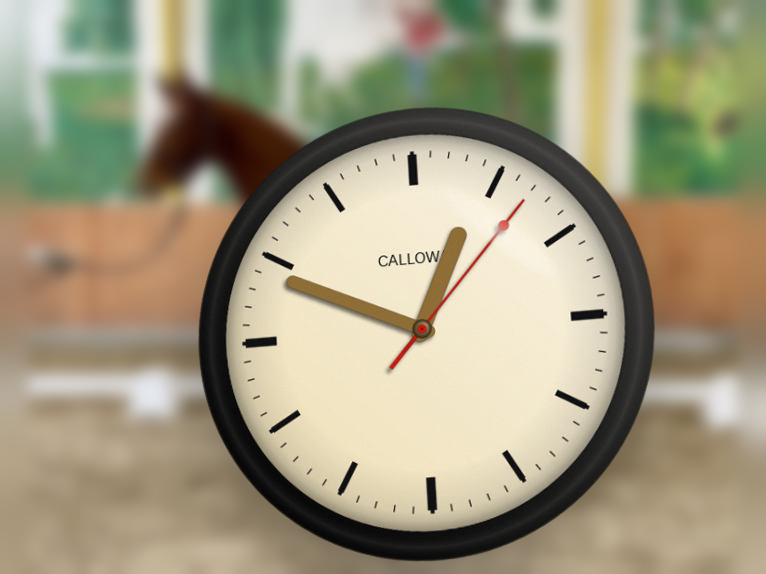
12:49:07
